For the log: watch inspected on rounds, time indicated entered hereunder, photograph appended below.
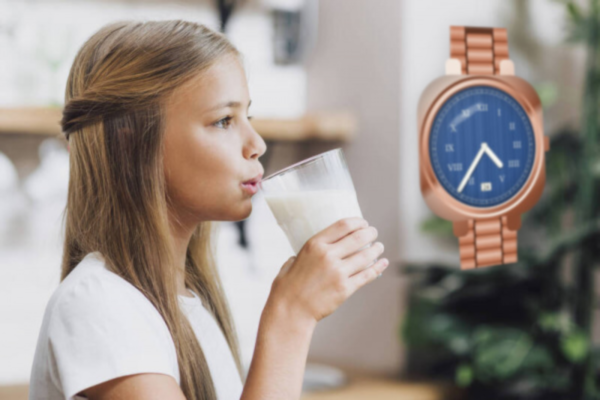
4:36
